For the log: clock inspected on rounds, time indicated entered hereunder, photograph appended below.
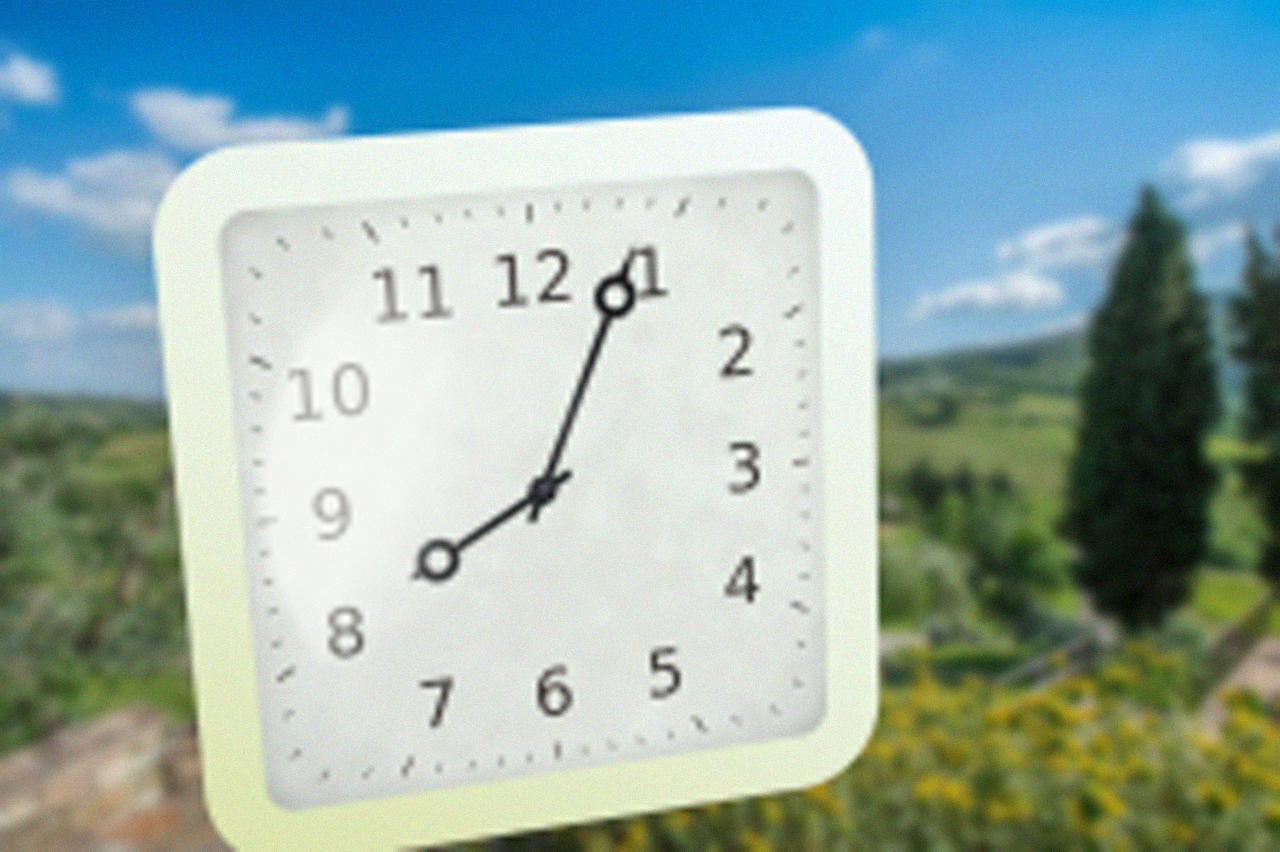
8:04
